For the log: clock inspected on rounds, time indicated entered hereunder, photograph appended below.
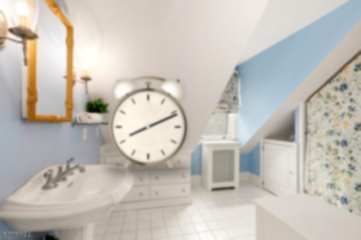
8:11
